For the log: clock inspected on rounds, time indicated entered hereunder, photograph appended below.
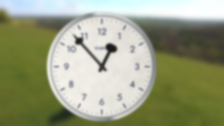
12:53
